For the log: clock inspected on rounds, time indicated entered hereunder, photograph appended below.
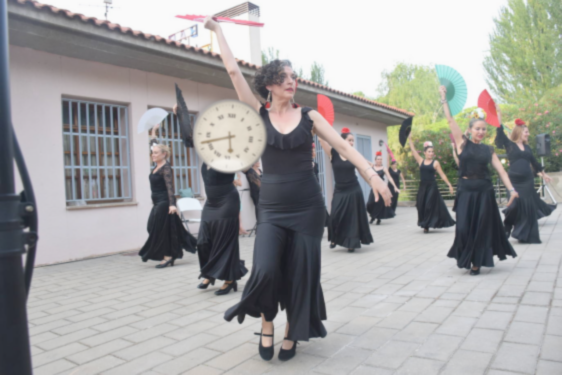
5:42
